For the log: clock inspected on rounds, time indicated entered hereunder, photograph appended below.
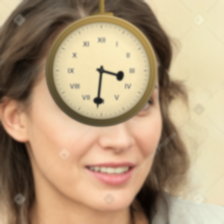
3:31
